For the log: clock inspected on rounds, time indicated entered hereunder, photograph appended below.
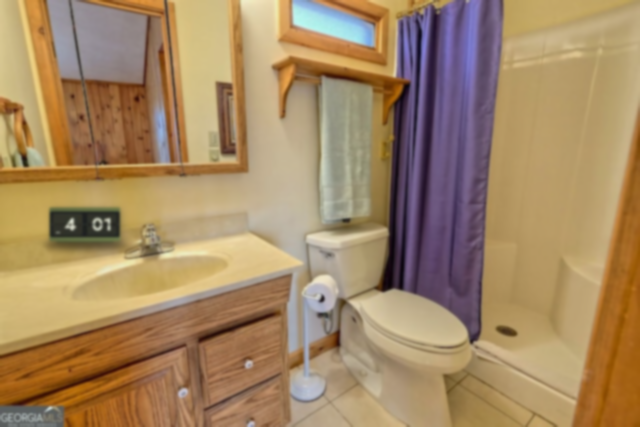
4:01
